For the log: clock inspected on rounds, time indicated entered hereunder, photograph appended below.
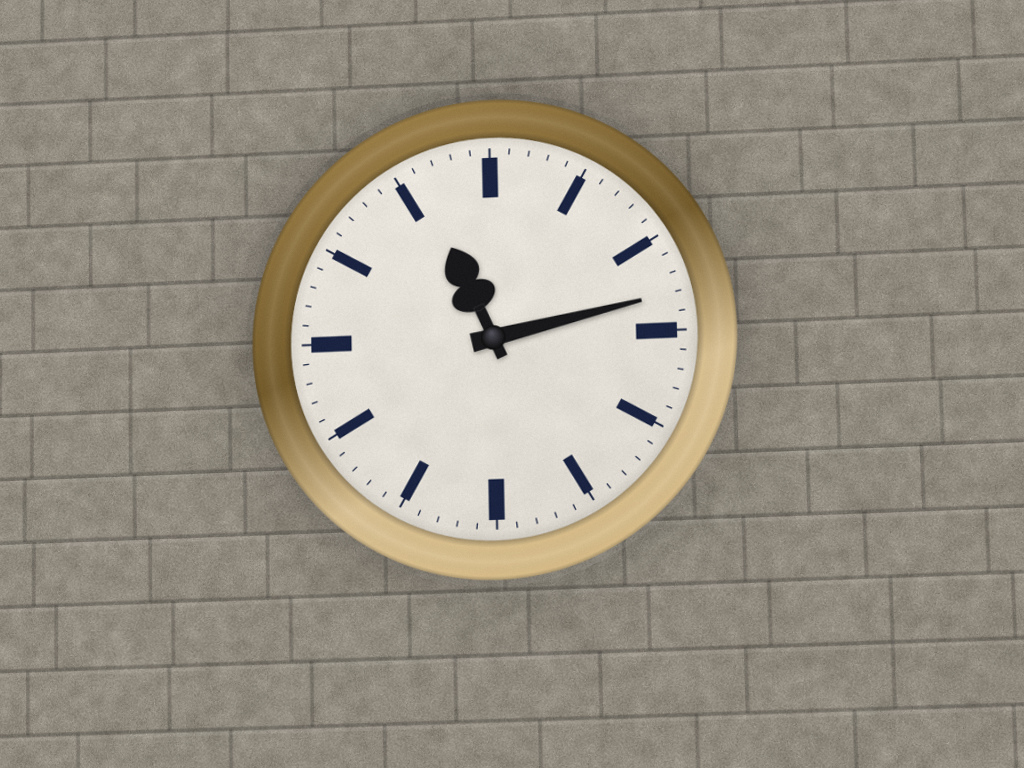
11:13
